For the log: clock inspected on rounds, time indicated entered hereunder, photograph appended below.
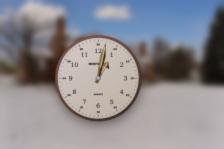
1:02
